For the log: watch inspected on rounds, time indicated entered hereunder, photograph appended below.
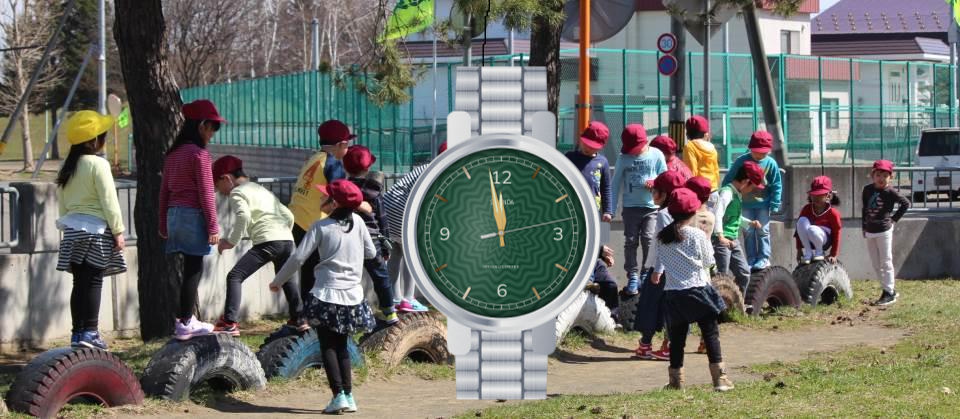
11:58:13
